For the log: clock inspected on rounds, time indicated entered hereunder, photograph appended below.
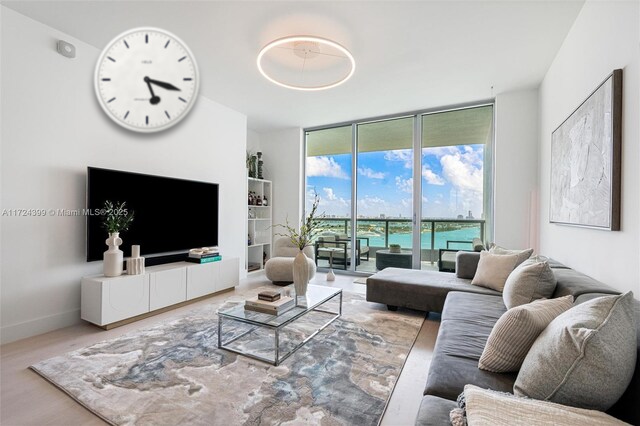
5:18
